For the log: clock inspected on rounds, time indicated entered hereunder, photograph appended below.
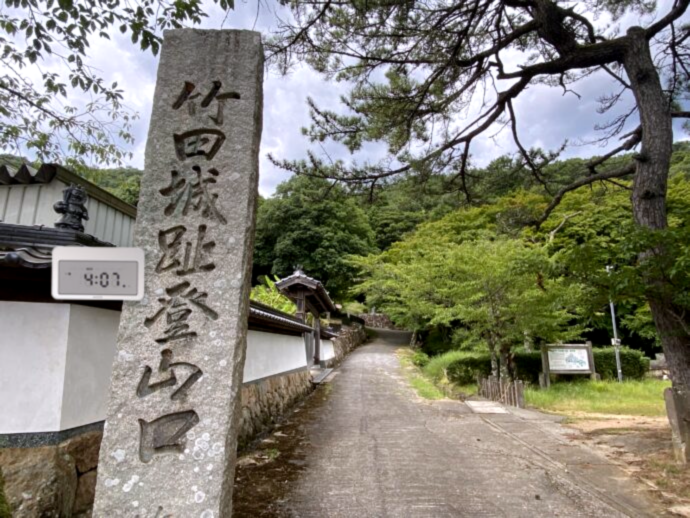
4:07
